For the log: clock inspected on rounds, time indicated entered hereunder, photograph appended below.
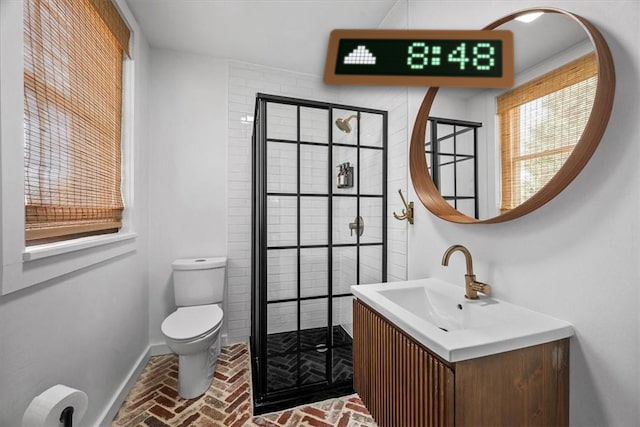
8:48
